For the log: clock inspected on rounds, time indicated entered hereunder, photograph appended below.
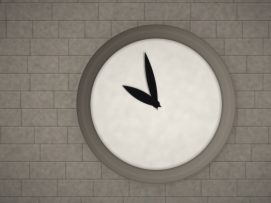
9:58
